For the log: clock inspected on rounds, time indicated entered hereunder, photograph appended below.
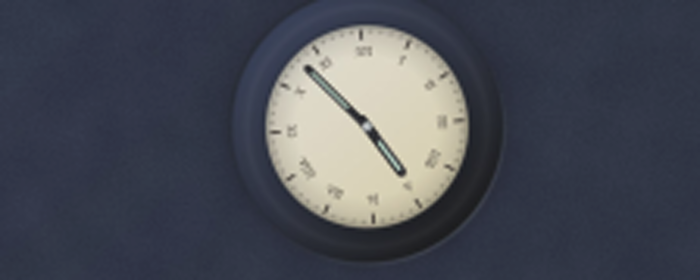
4:53
